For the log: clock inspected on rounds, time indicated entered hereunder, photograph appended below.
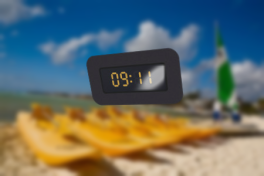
9:11
